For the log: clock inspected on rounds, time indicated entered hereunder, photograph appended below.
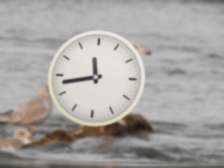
11:43
